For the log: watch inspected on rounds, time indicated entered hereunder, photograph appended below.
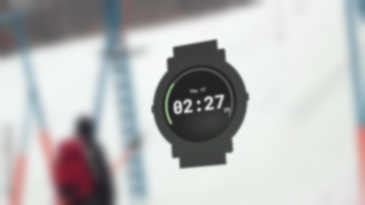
2:27
